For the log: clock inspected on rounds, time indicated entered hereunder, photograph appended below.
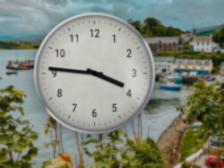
3:46
